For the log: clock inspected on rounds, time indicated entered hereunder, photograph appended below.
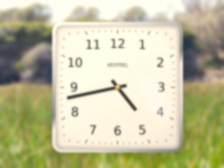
4:43
